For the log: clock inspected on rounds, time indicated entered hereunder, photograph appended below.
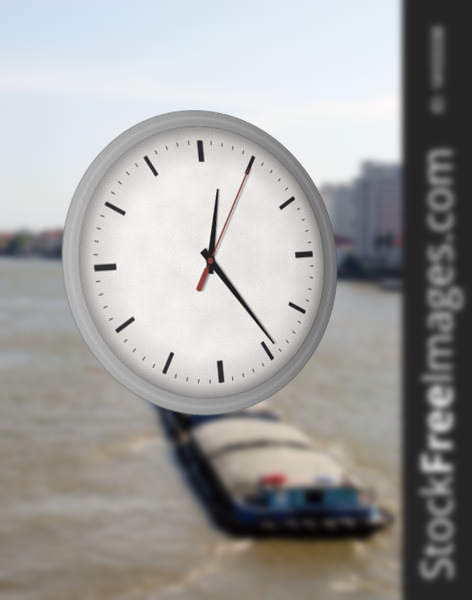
12:24:05
